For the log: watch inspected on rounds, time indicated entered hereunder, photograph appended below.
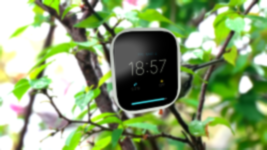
18:57
